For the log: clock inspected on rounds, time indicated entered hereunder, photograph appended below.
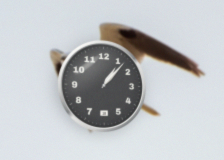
1:07
